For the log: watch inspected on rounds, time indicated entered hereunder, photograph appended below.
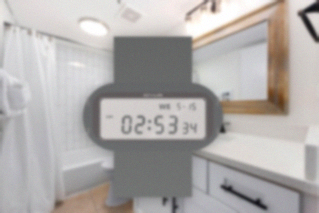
2:53:34
